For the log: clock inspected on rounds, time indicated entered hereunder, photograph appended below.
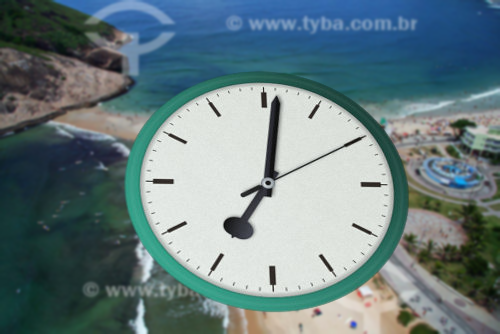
7:01:10
